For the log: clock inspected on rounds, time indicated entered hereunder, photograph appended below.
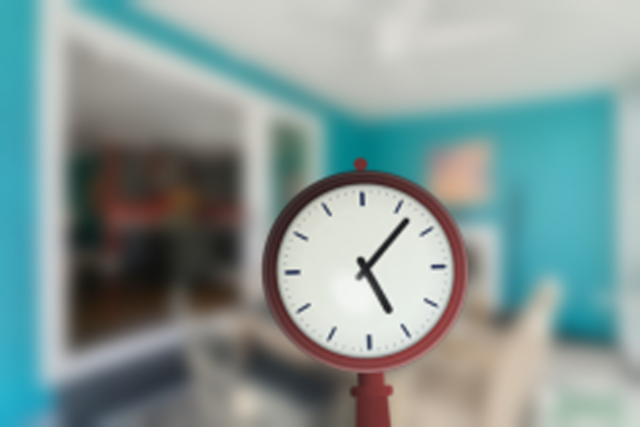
5:07
